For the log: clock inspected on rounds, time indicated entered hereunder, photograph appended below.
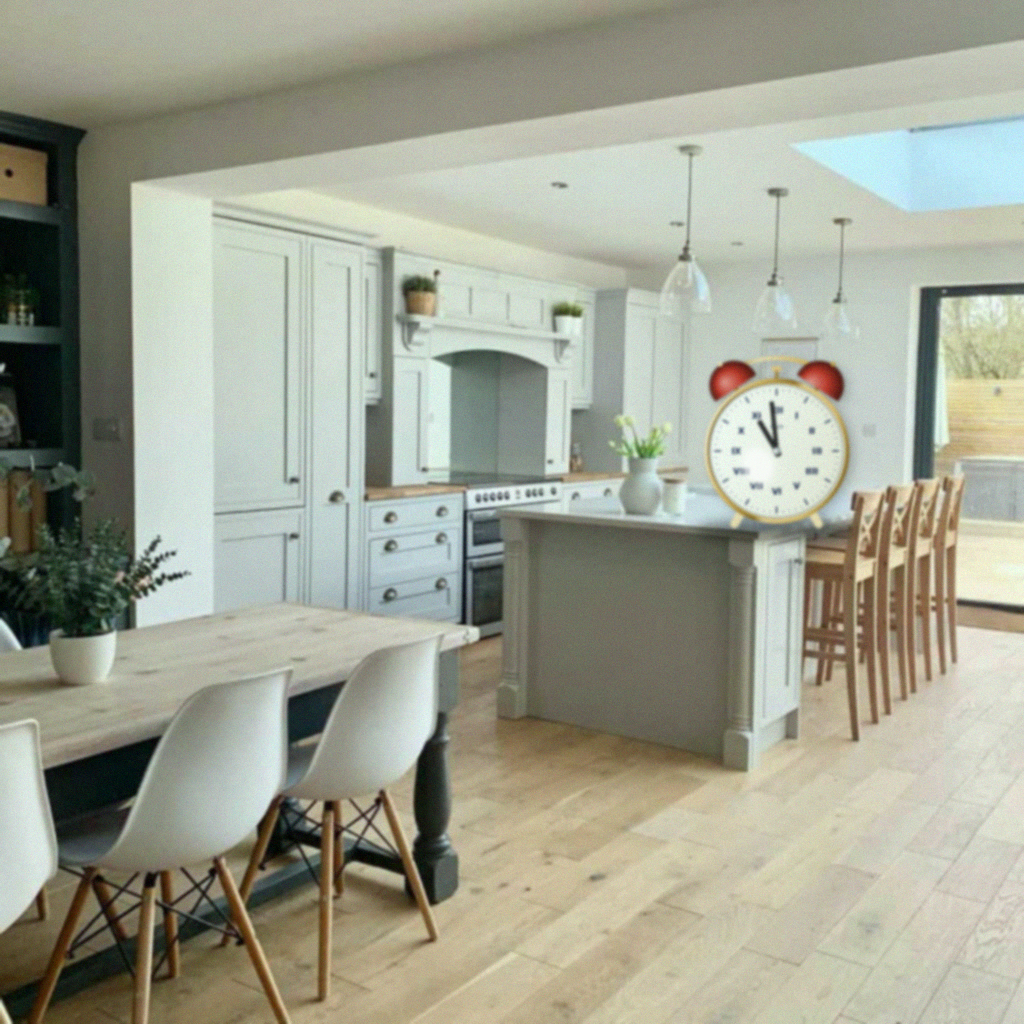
10:59
